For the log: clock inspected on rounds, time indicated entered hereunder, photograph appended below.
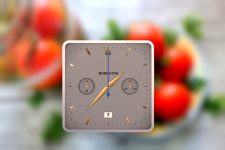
1:37
